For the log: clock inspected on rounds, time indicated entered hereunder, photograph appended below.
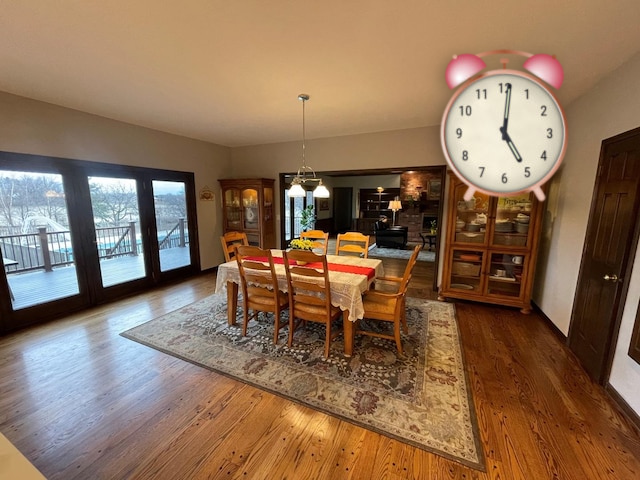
5:01
